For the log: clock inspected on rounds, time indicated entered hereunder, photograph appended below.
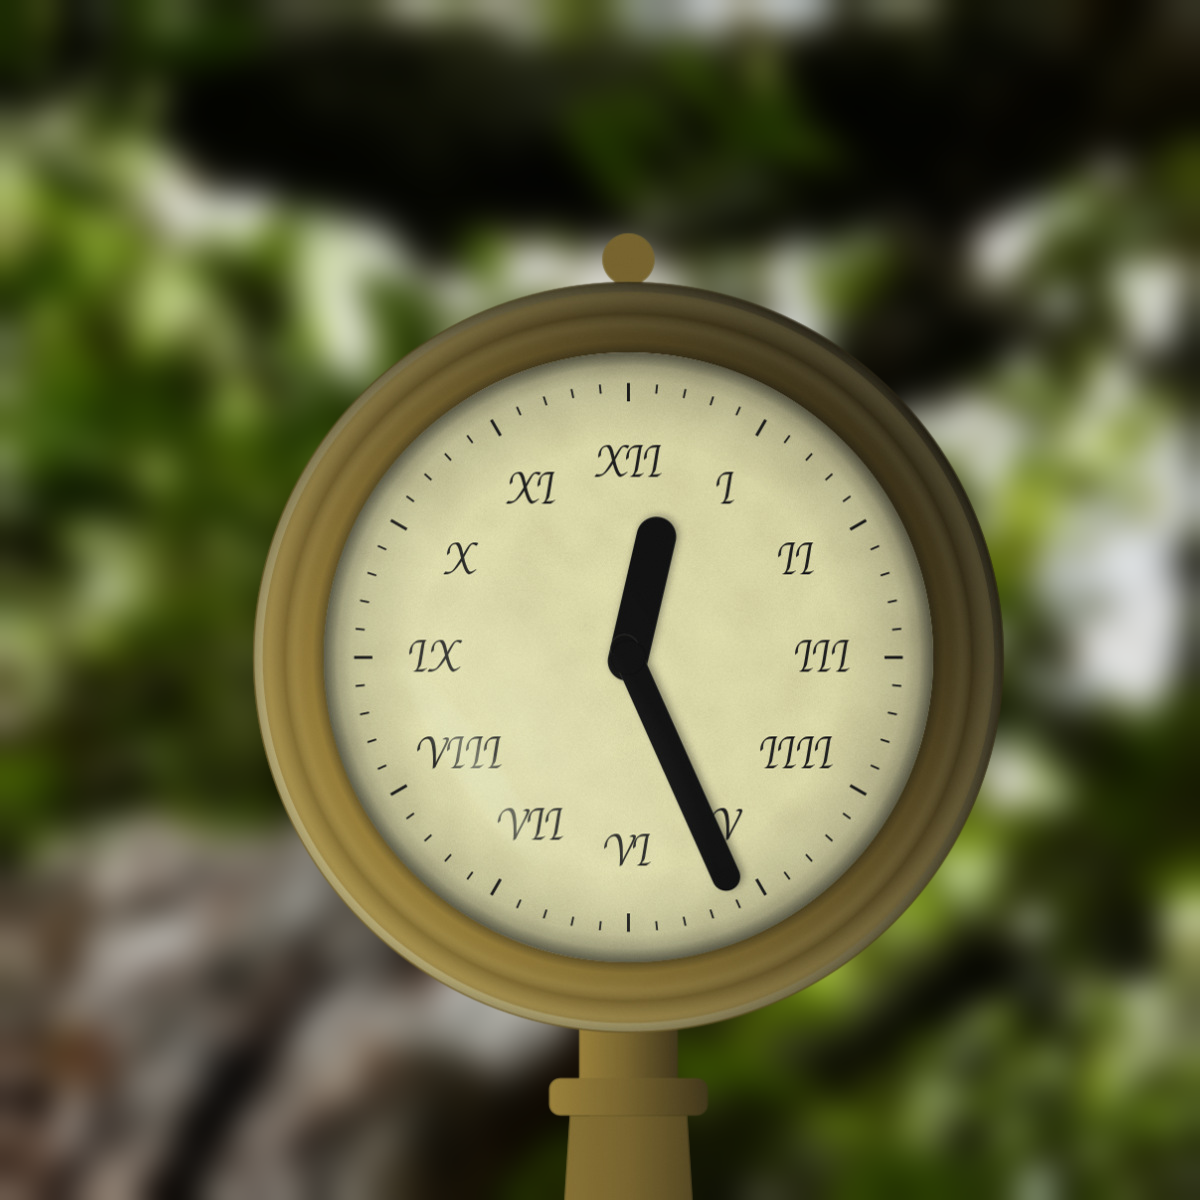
12:26
